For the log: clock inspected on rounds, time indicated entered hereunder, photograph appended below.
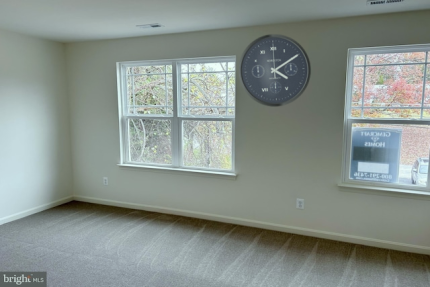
4:10
